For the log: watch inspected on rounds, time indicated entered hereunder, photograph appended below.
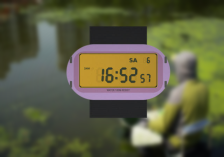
16:52:57
